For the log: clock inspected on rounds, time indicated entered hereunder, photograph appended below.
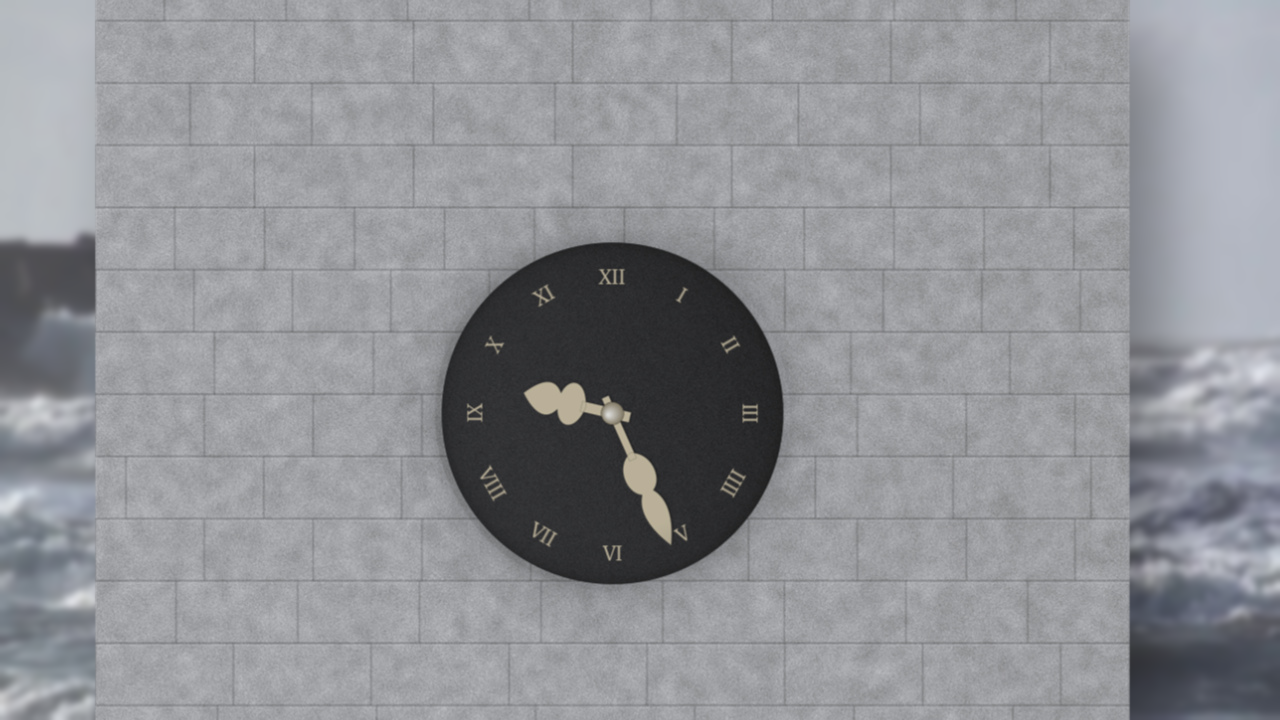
9:26
